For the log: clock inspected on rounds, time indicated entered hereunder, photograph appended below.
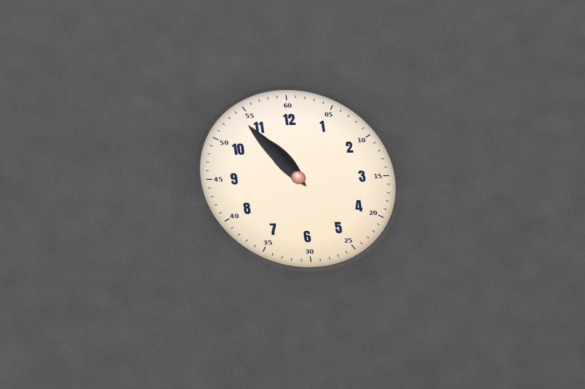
10:54
